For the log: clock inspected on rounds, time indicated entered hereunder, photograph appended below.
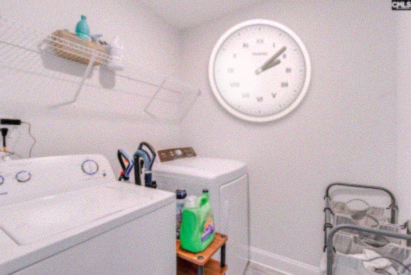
2:08
